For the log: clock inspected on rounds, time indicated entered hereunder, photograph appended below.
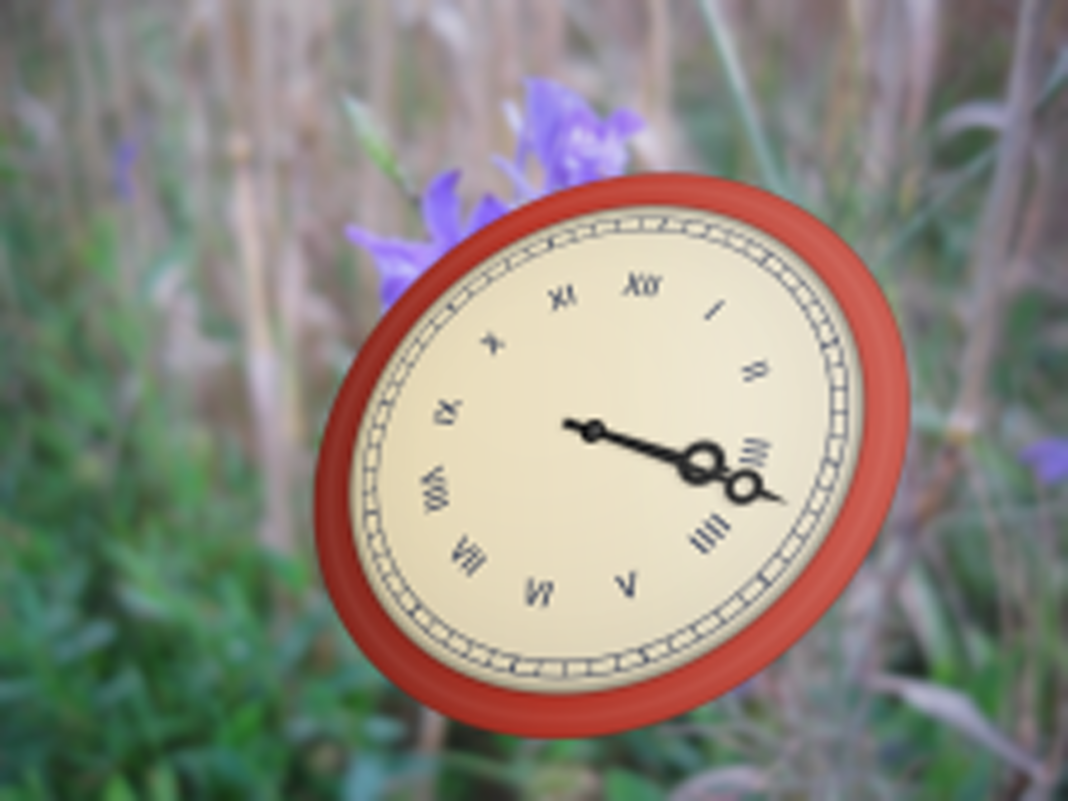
3:17
